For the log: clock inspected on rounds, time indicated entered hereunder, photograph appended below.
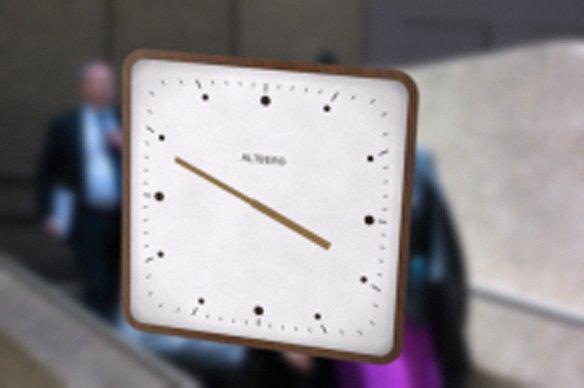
3:49
